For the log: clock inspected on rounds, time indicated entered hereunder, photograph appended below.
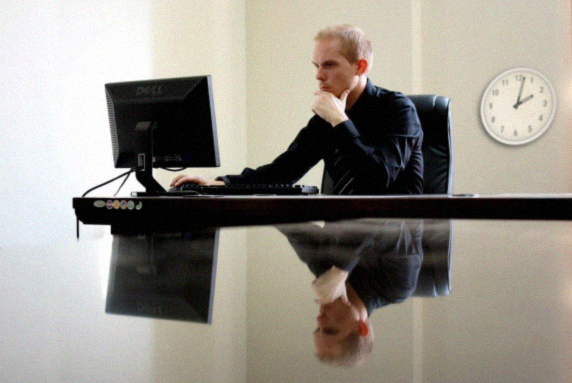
2:02
